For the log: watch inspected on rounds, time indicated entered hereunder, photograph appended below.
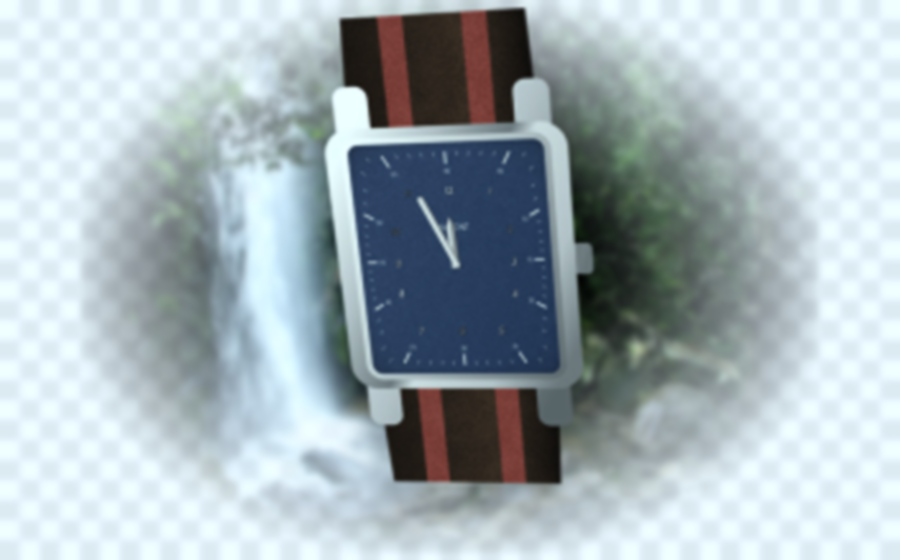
11:56
